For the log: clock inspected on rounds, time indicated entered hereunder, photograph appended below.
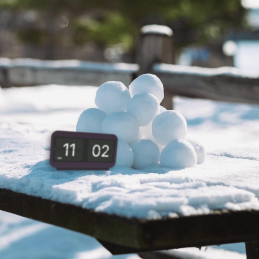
11:02
